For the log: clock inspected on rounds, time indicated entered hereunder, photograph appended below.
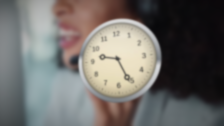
9:26
